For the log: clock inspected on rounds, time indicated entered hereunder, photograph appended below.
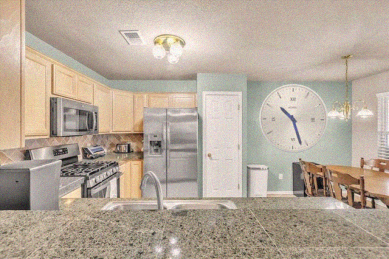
10:27
